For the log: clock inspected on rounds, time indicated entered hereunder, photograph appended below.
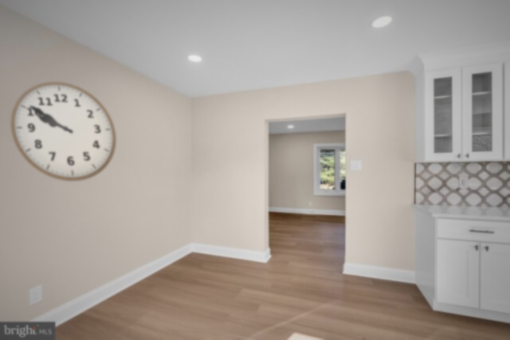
9:51
